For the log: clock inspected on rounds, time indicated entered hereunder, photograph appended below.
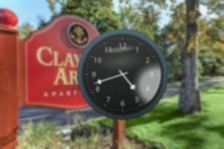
4:42
